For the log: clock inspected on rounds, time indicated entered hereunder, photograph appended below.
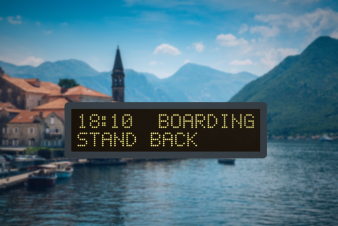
18:10
